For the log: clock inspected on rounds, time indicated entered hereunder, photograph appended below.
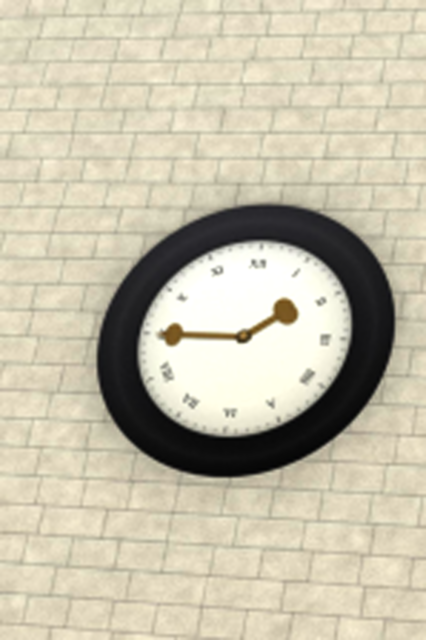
1:45
